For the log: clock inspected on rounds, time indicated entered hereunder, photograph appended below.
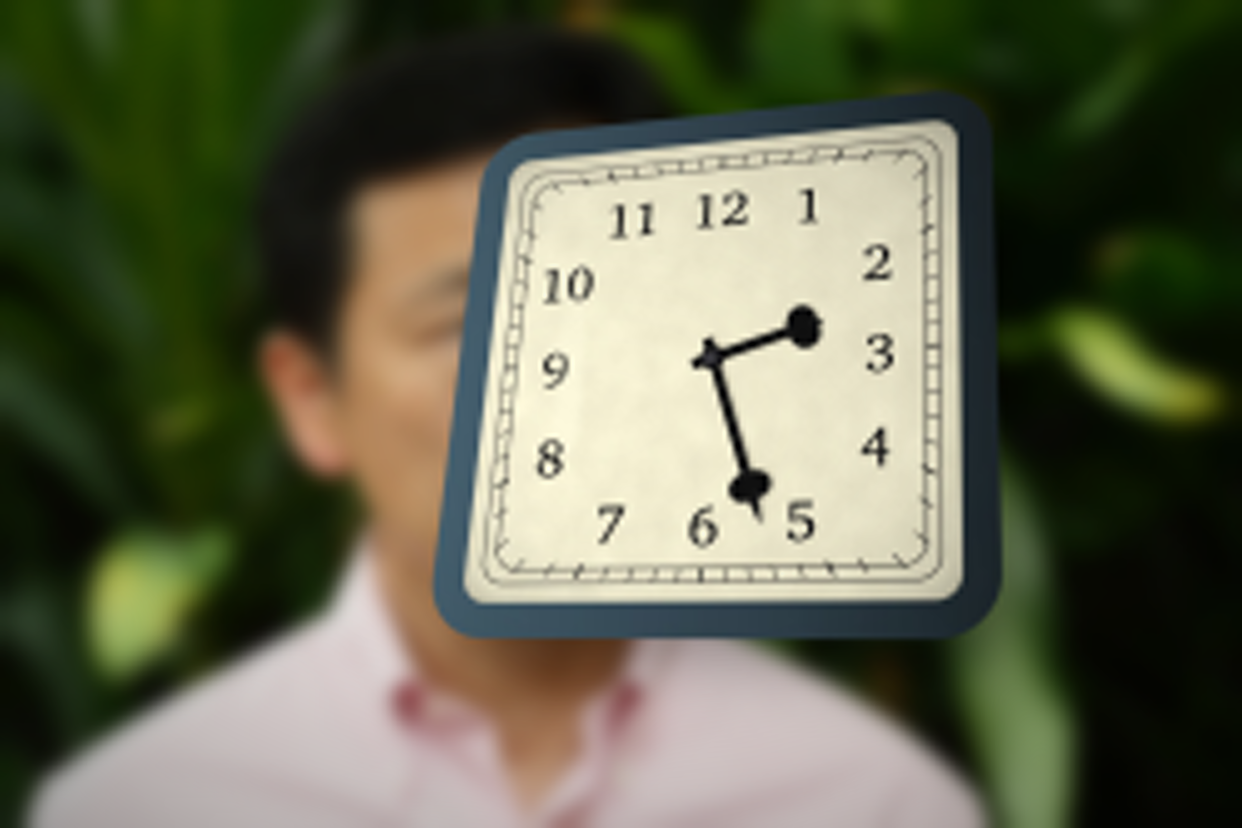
2:27
